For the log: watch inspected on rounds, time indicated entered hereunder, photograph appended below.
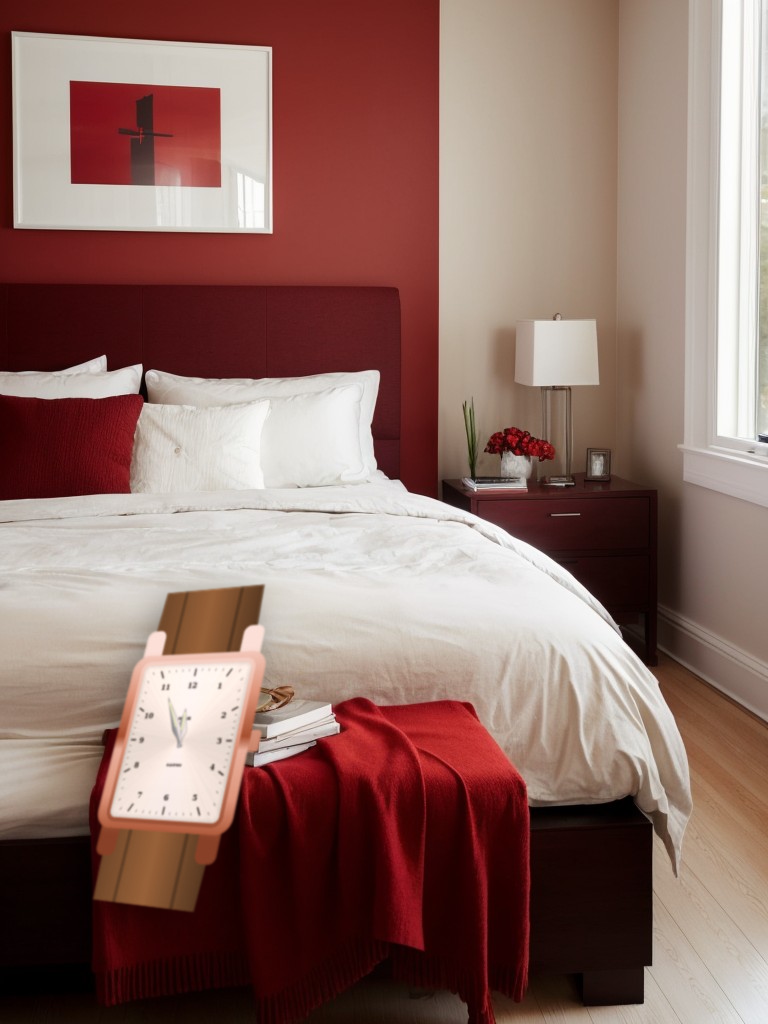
11:55
